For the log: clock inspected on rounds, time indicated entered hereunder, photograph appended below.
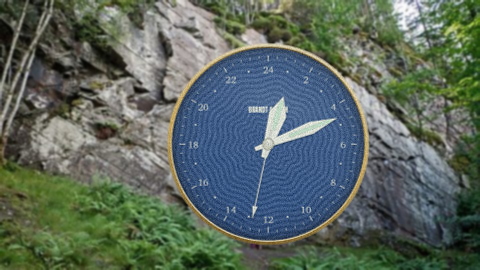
1:11:32
